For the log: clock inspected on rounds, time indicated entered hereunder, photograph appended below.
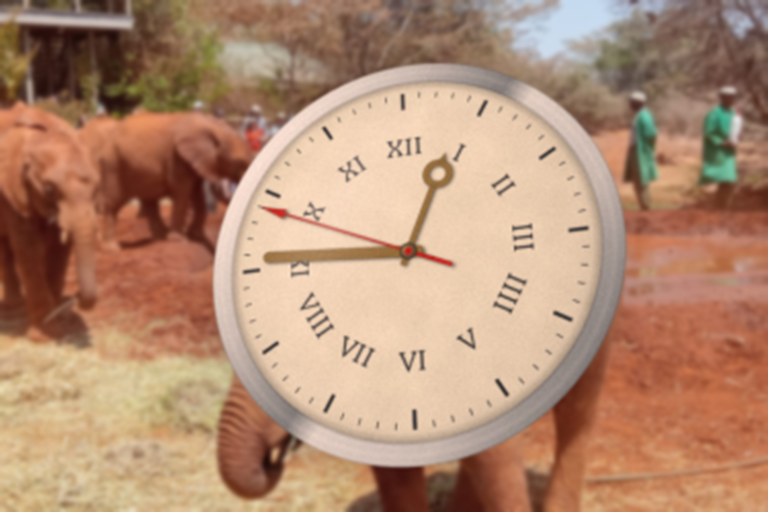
12:45:49
